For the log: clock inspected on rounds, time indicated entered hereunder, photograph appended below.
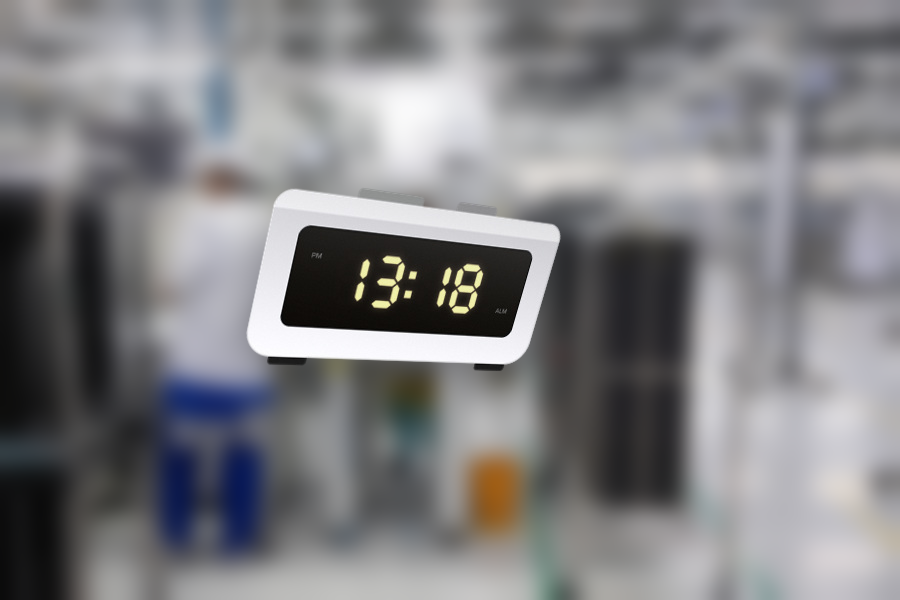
13:18
